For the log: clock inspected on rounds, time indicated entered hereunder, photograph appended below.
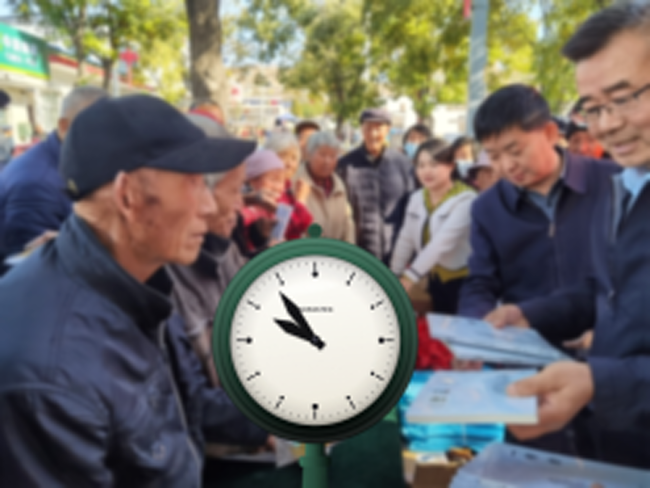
9:54
